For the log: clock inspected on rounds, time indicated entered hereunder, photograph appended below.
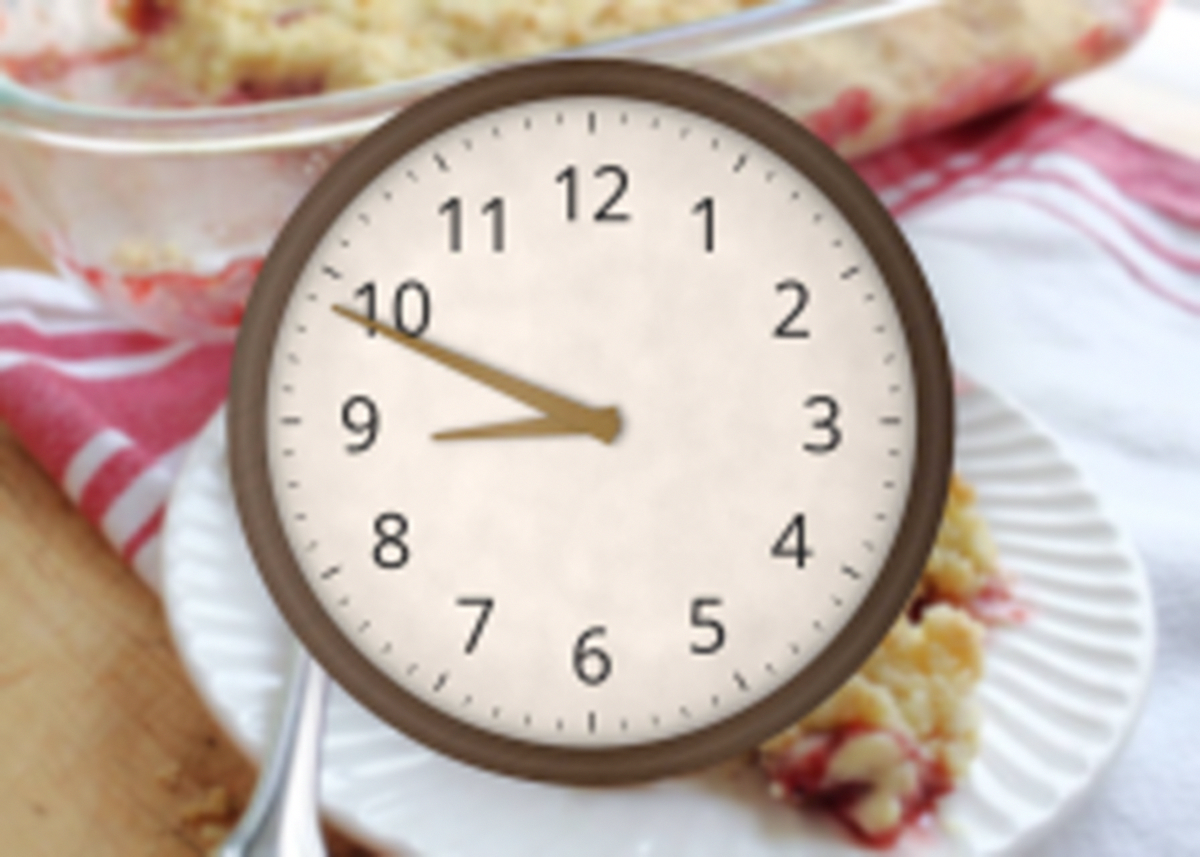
8:49
